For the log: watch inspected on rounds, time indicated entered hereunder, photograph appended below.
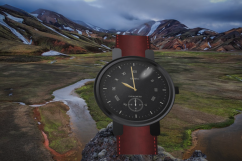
9:59
